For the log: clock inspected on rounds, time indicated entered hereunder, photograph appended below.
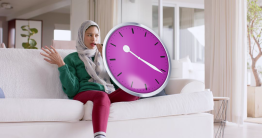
10:21
